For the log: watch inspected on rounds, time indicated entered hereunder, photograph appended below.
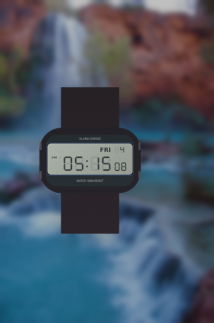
5:15:08
